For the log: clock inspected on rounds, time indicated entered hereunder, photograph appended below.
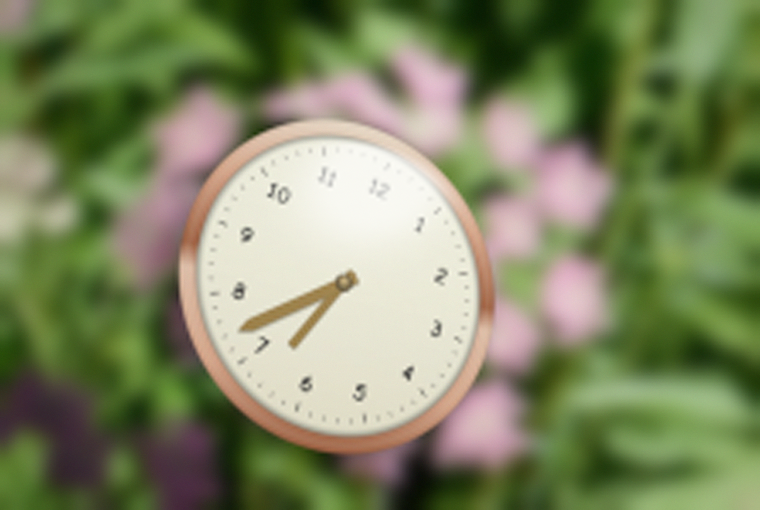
6:37
